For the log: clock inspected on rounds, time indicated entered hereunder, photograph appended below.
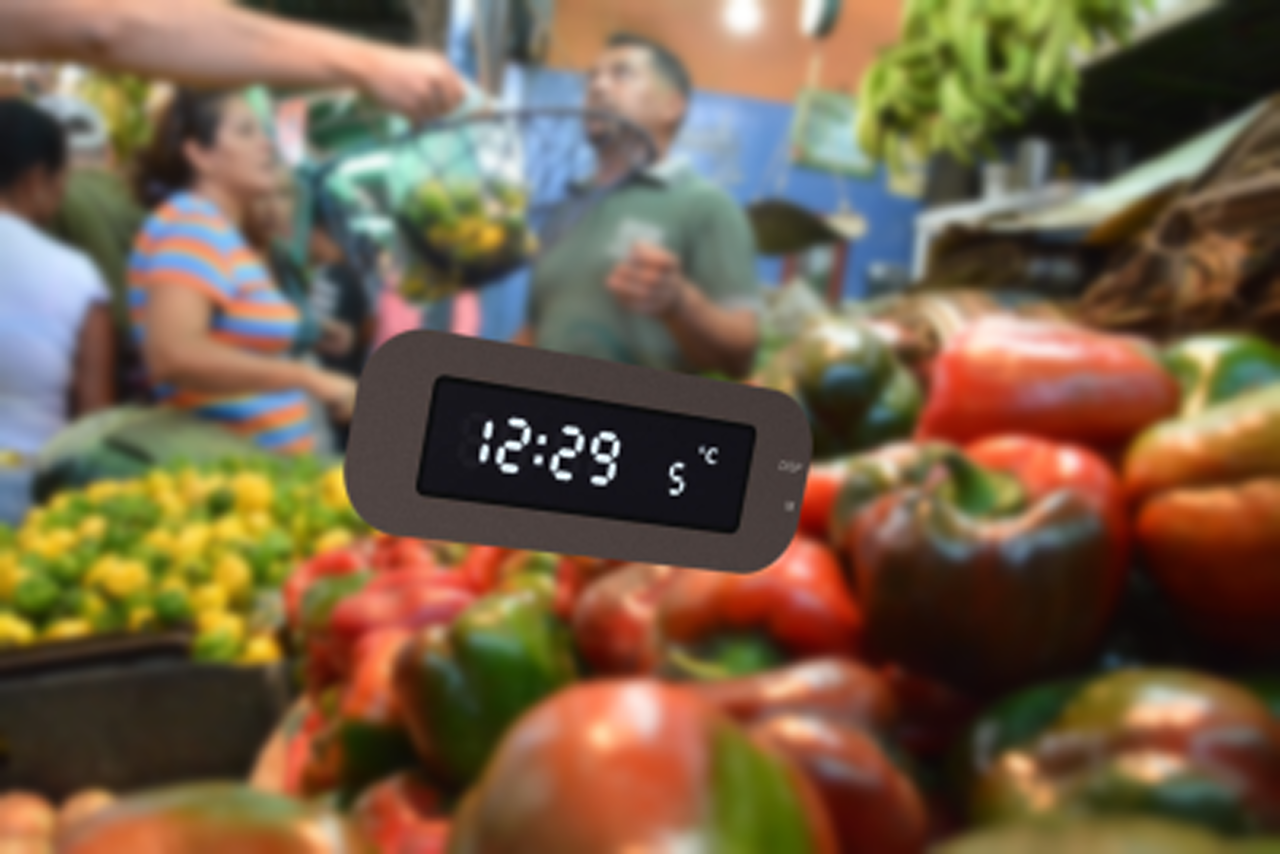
12:29
